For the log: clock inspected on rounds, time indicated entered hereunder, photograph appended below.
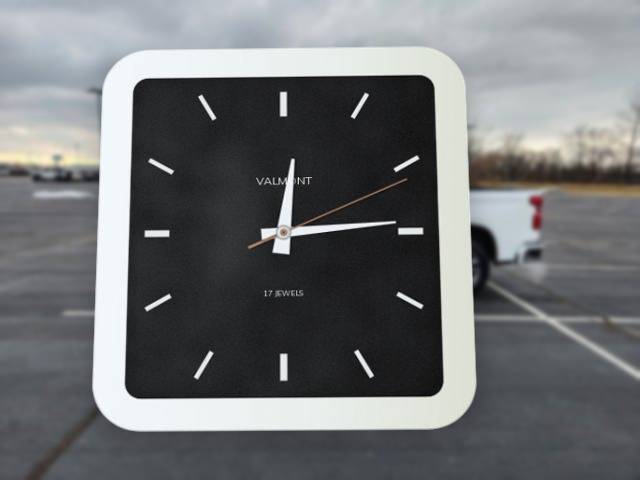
12:14:11
